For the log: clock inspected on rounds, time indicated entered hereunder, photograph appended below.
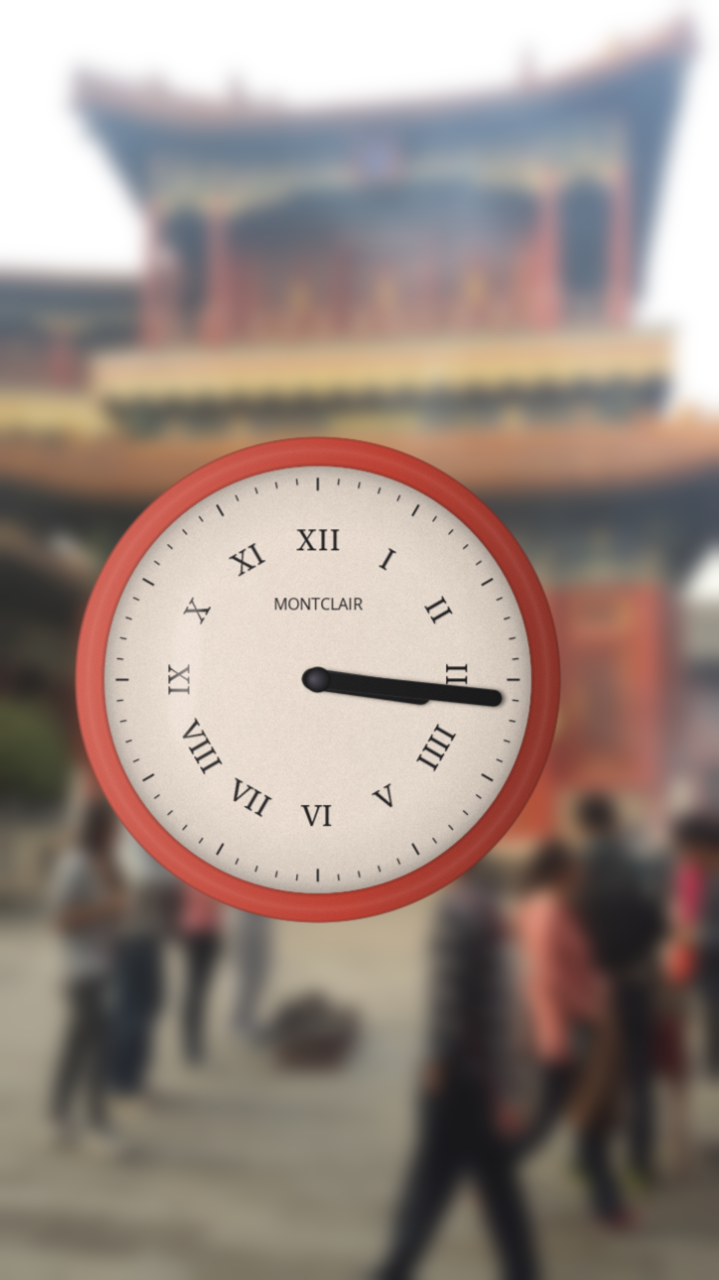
3:16
